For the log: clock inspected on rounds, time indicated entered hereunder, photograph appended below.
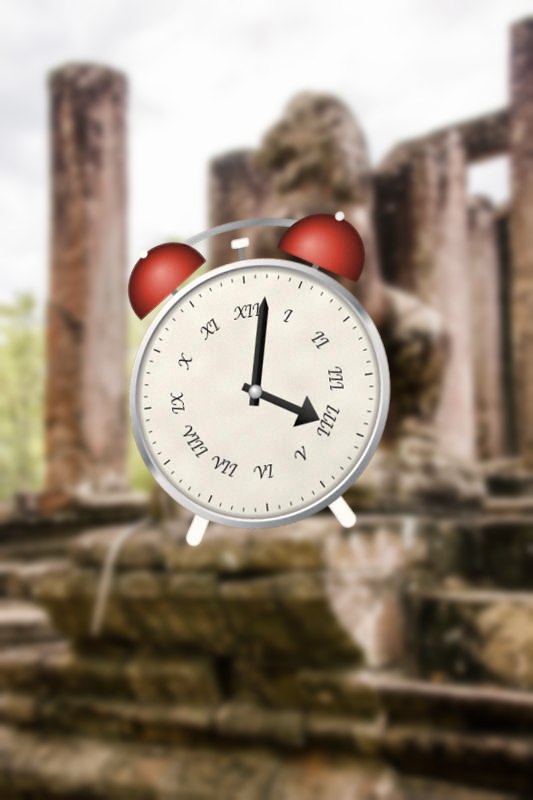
4:02
